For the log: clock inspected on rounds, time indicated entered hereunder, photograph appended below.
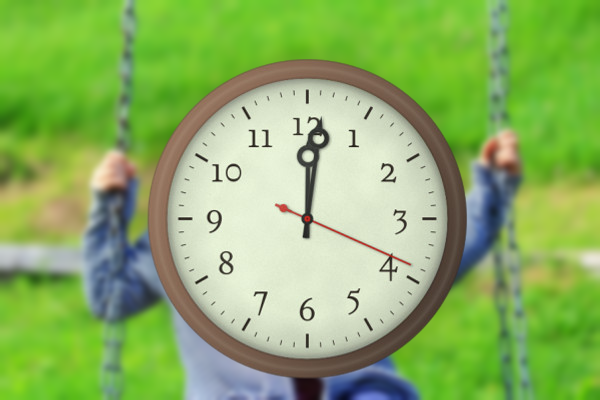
12:01:19
